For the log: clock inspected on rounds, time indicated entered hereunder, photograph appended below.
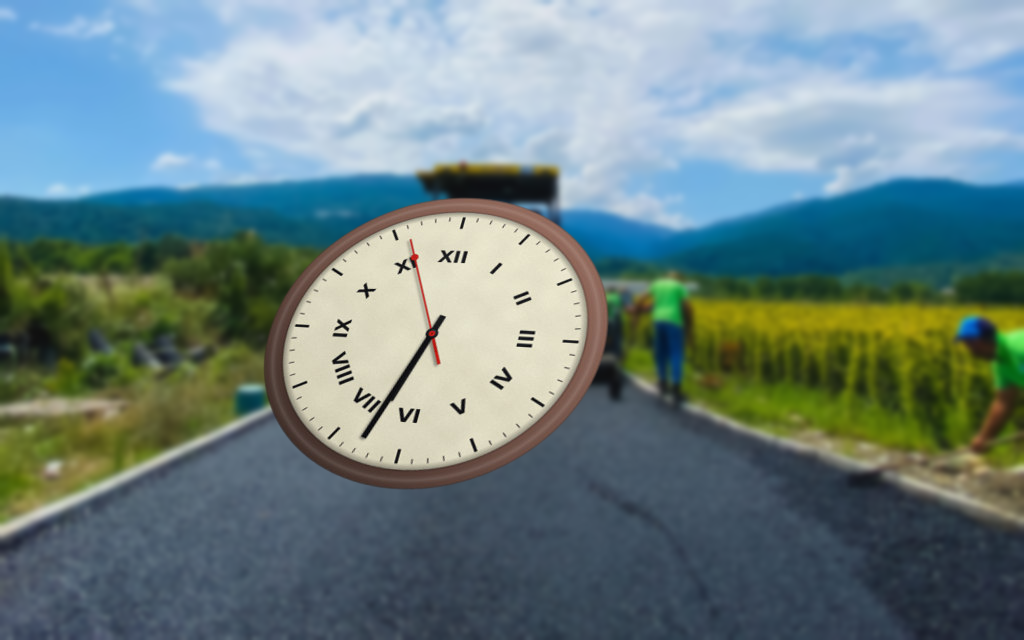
6:32:56
